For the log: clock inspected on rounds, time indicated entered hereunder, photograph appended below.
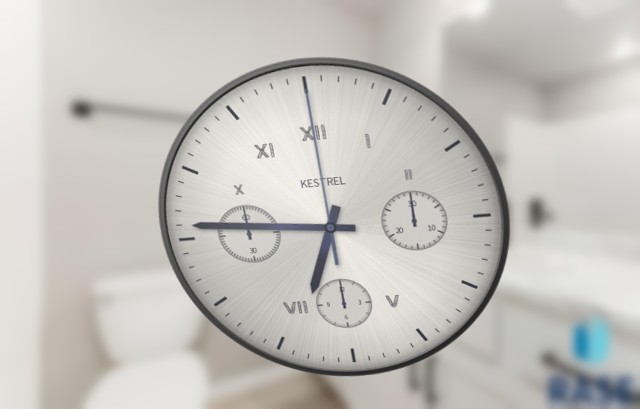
6:46
